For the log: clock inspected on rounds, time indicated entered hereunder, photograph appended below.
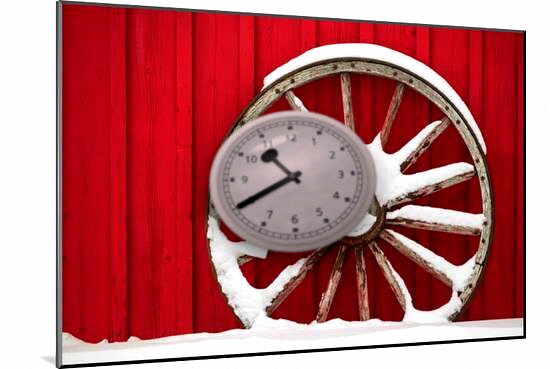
10:40
